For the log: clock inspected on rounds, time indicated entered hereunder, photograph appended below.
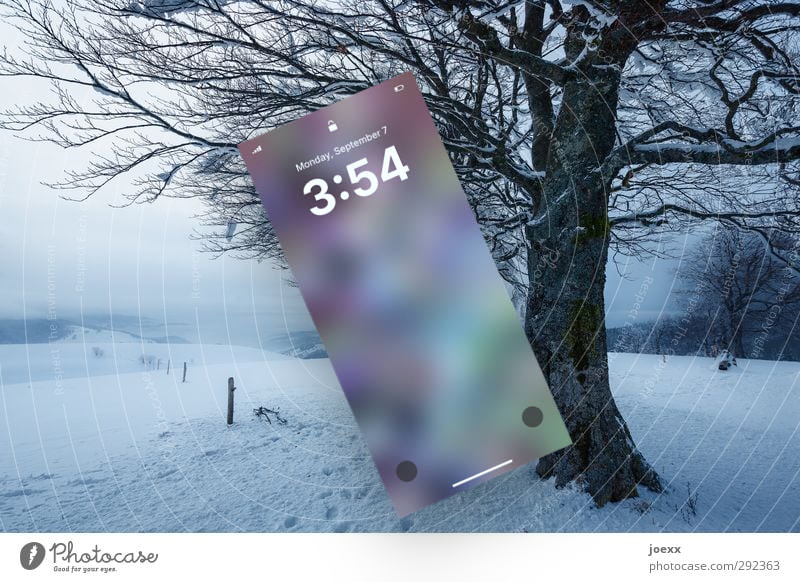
3:54
